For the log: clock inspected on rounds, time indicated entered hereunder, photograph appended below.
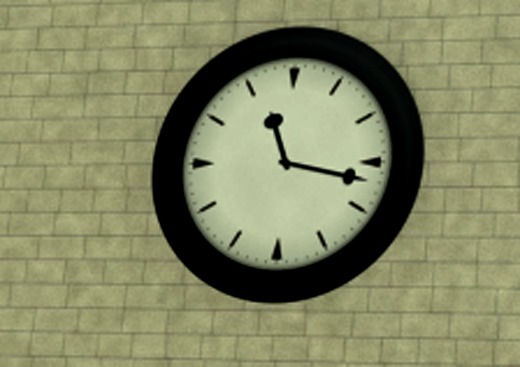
11:17
